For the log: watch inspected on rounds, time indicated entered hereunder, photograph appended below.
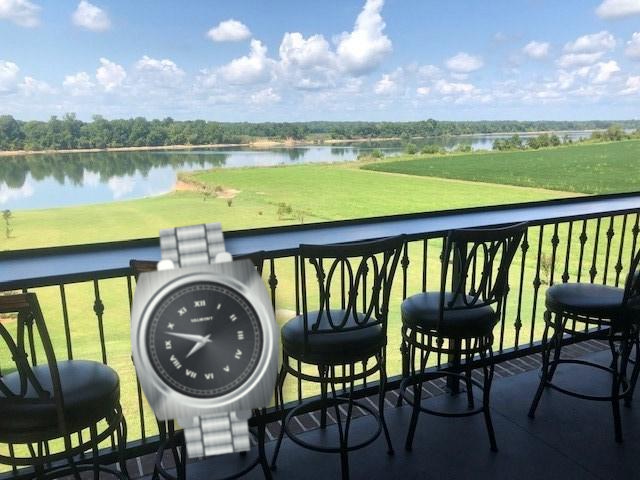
7:48
